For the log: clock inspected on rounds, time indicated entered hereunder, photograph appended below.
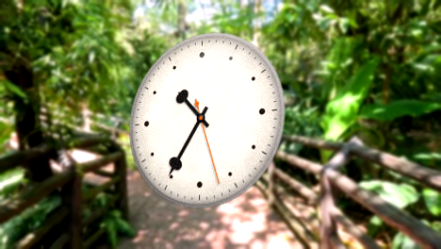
10:35:27
